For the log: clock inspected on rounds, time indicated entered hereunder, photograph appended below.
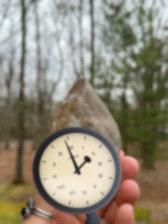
1:59
